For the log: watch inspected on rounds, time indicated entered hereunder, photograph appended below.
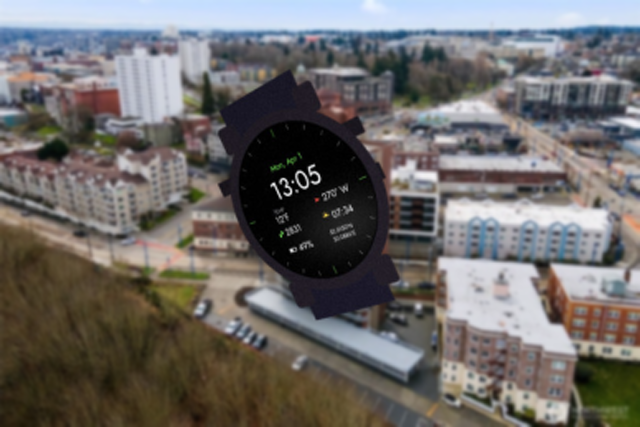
13:05
